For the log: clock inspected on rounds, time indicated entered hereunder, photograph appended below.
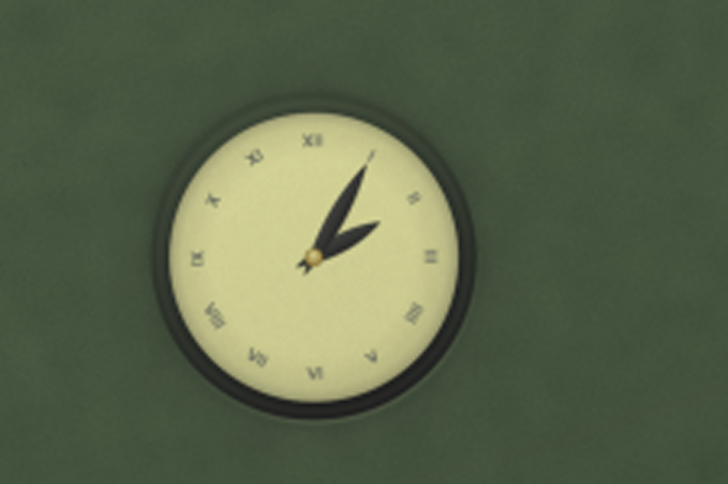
2:05
